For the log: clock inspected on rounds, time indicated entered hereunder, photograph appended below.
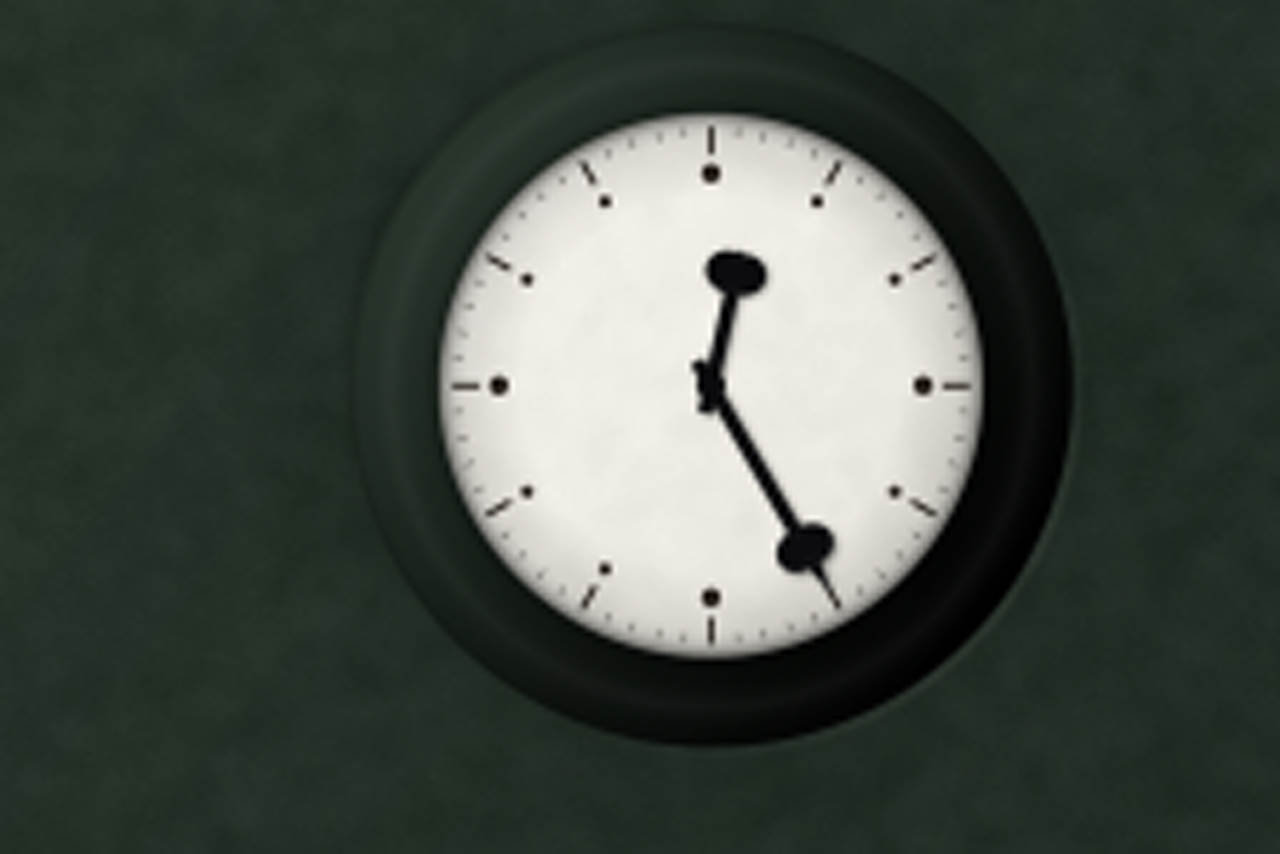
12:25
